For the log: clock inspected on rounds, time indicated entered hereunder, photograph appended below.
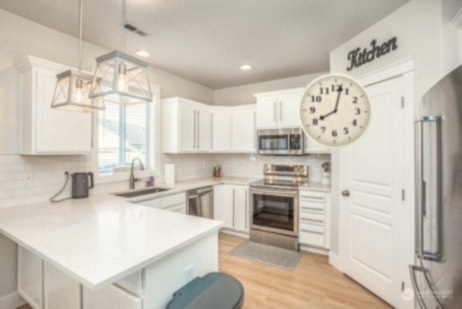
8:02
